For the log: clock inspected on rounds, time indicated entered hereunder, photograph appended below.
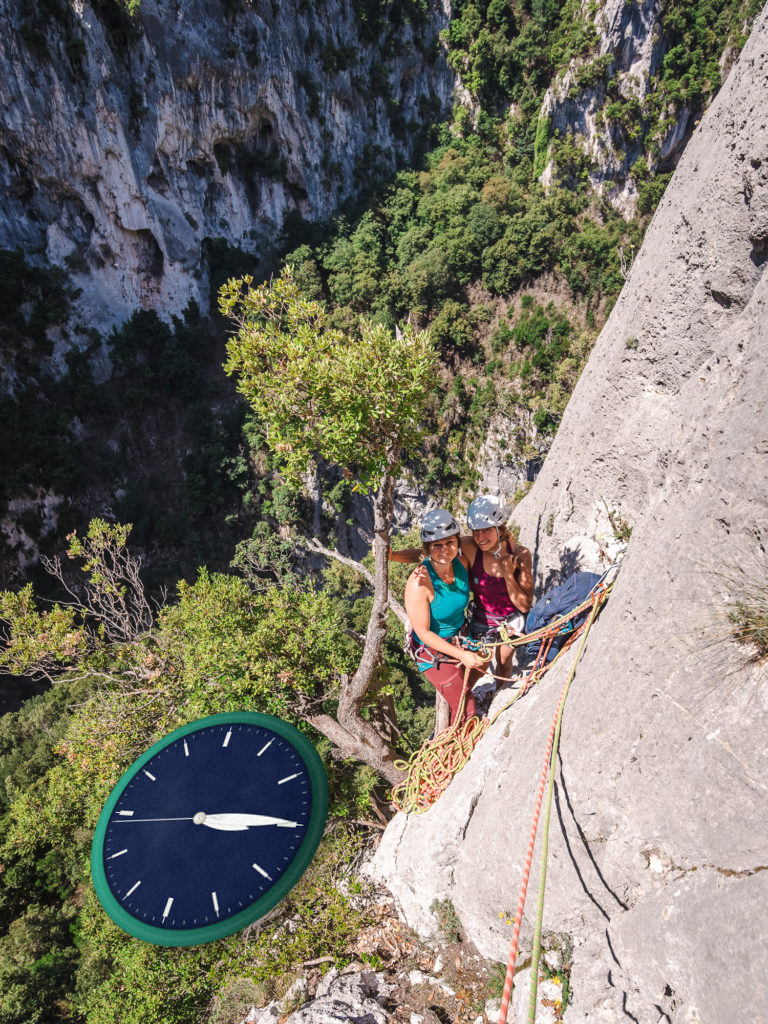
3:14:44
